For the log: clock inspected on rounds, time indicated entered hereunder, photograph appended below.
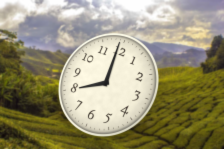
7:59
